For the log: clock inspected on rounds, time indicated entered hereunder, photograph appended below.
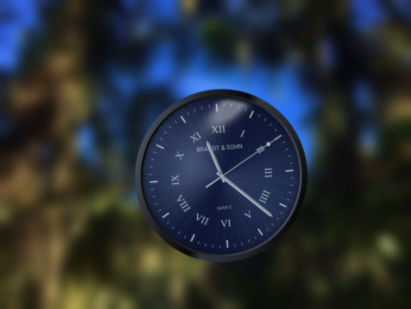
11:22:10
